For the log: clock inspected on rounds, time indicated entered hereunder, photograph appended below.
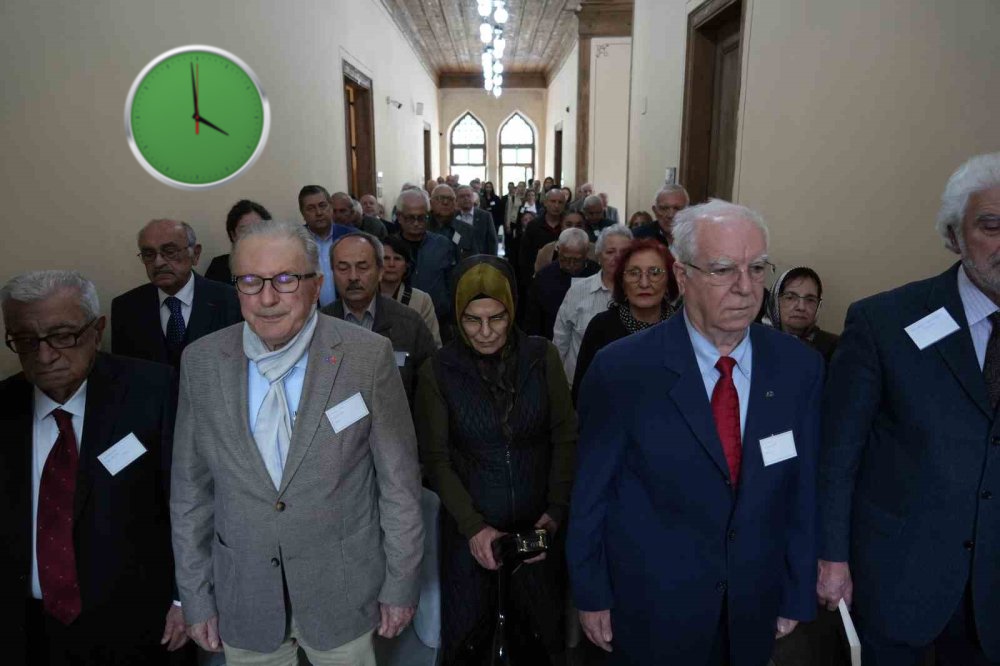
3:59:00
